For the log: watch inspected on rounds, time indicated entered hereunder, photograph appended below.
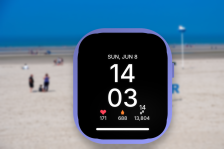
14:03
